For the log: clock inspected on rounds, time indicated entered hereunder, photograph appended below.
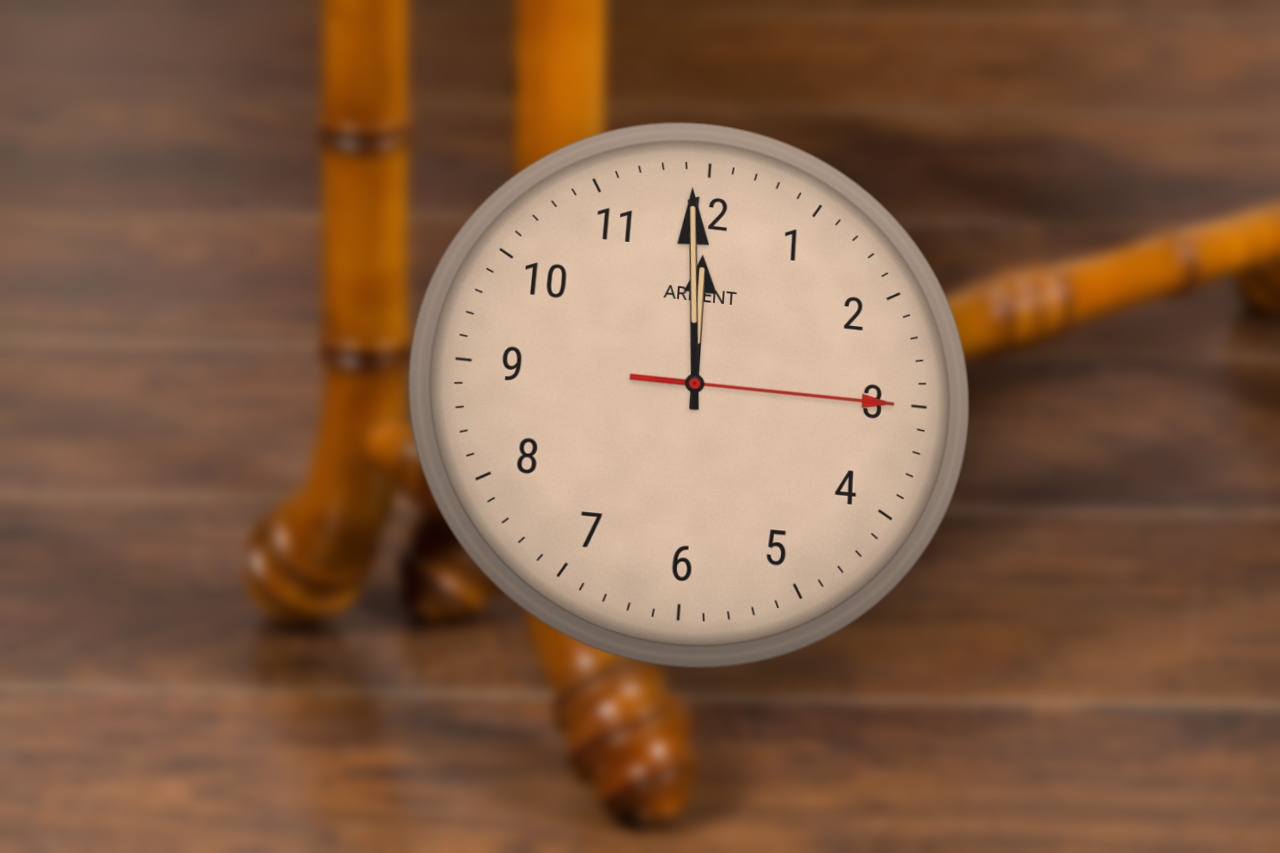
11:59:15
